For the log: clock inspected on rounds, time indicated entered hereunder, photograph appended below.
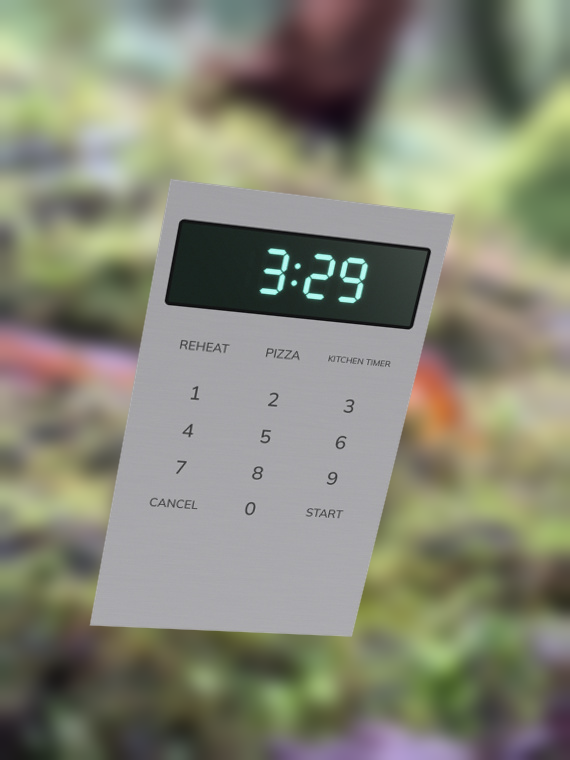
3:29
